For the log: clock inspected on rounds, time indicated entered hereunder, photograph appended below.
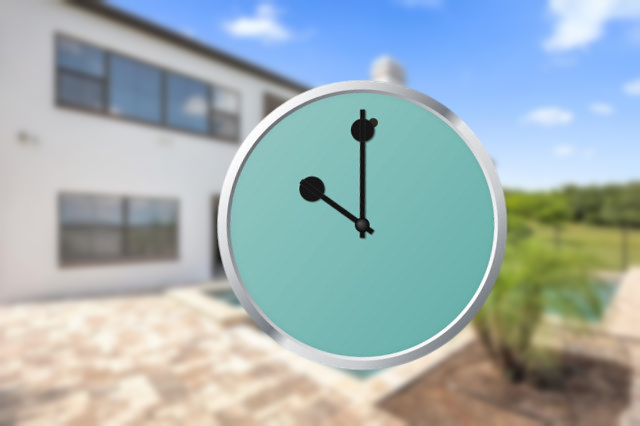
9:59
